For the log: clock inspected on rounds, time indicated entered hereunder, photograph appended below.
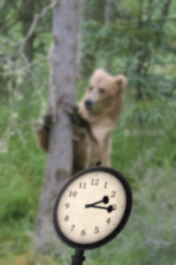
2:16
